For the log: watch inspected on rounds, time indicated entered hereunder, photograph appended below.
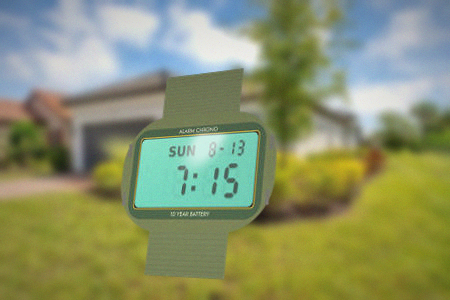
7:15
